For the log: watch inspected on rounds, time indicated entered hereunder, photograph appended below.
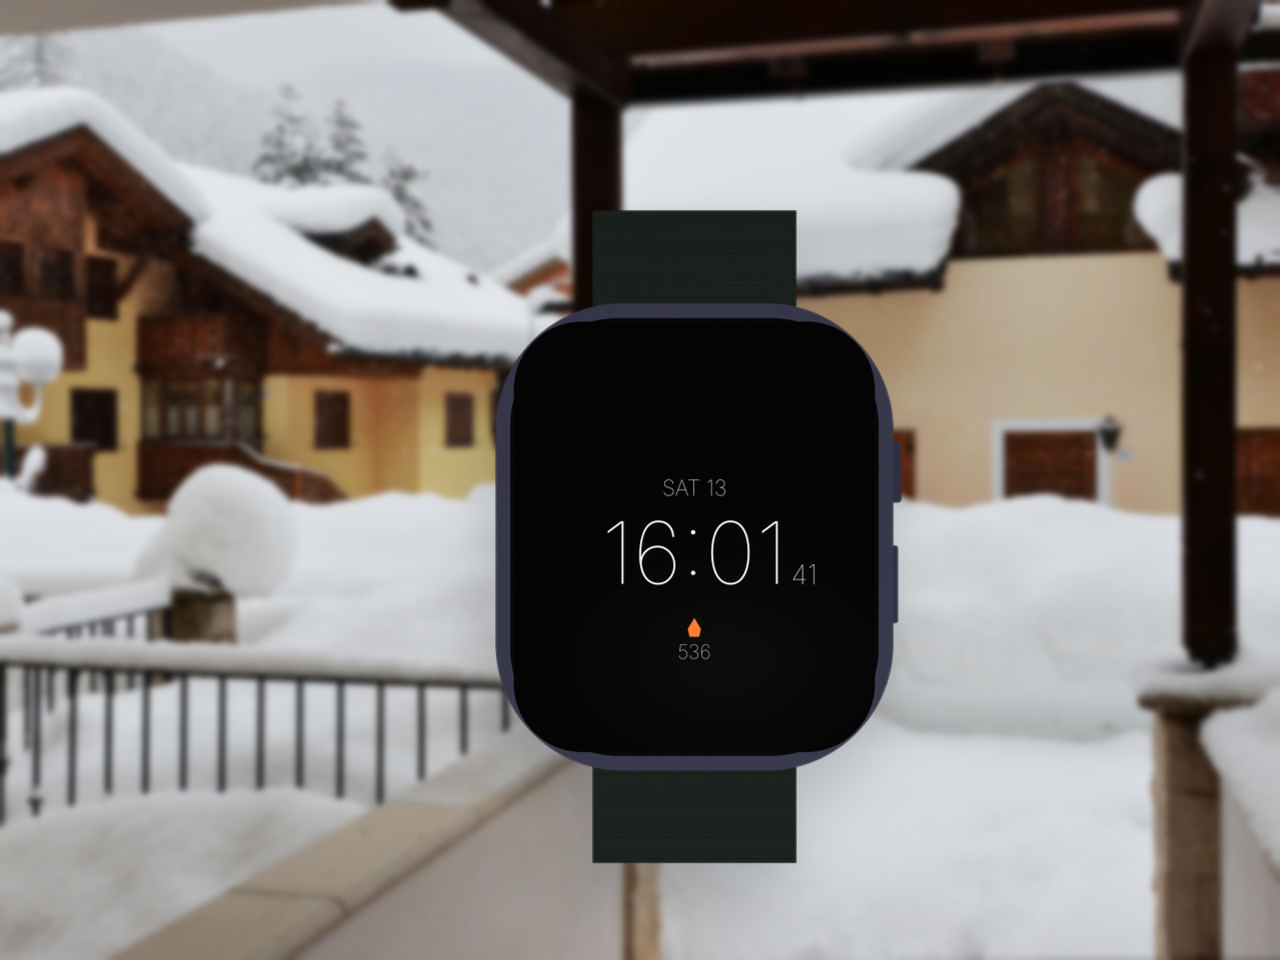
16:01:41
